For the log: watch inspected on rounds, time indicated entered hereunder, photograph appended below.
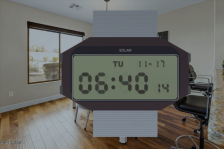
6:40:14
